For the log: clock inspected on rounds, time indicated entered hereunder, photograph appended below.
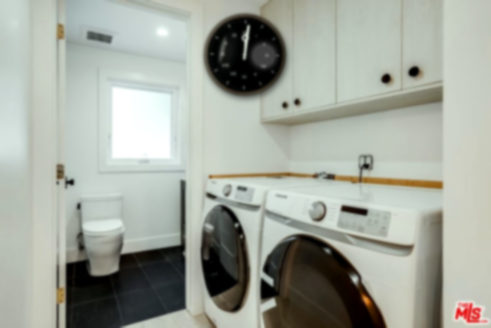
12:01
